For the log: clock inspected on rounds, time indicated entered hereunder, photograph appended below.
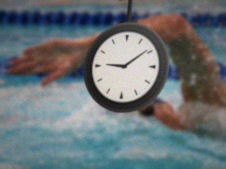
9:09
